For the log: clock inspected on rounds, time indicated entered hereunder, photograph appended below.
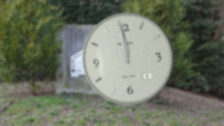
11:59
